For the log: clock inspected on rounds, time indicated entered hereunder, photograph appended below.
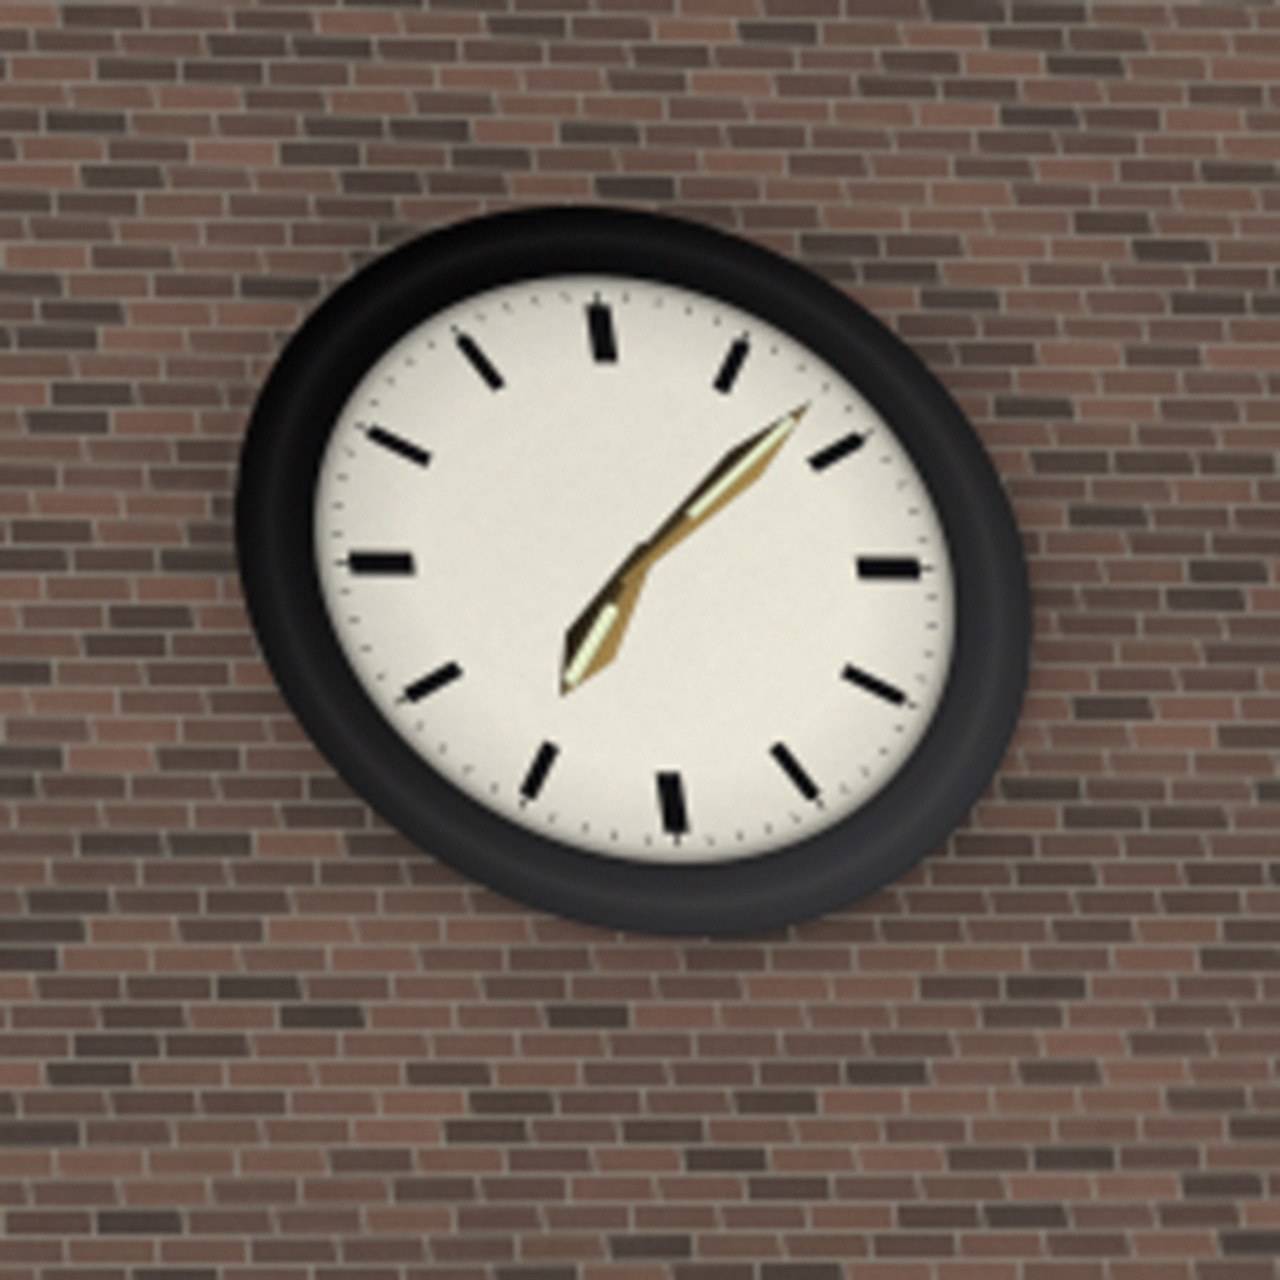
7:08
